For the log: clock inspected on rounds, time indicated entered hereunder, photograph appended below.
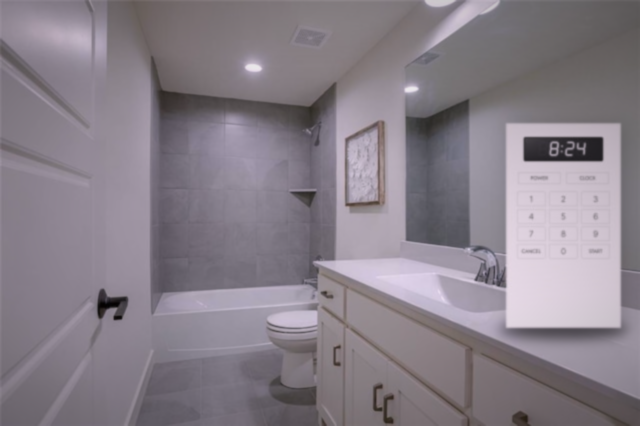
8:24
